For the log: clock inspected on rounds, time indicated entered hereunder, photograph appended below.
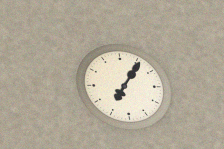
7:06
